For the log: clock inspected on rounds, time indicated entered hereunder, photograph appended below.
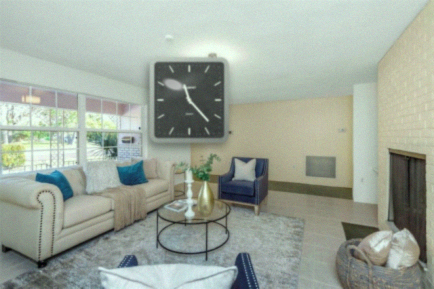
11:23
